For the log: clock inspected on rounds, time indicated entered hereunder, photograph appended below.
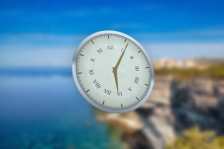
6:06
